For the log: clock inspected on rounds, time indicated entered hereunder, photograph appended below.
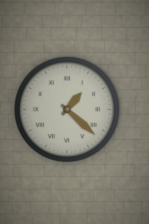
1:22
